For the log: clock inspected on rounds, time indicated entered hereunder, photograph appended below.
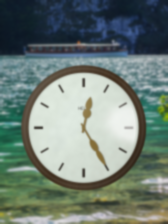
12:25
